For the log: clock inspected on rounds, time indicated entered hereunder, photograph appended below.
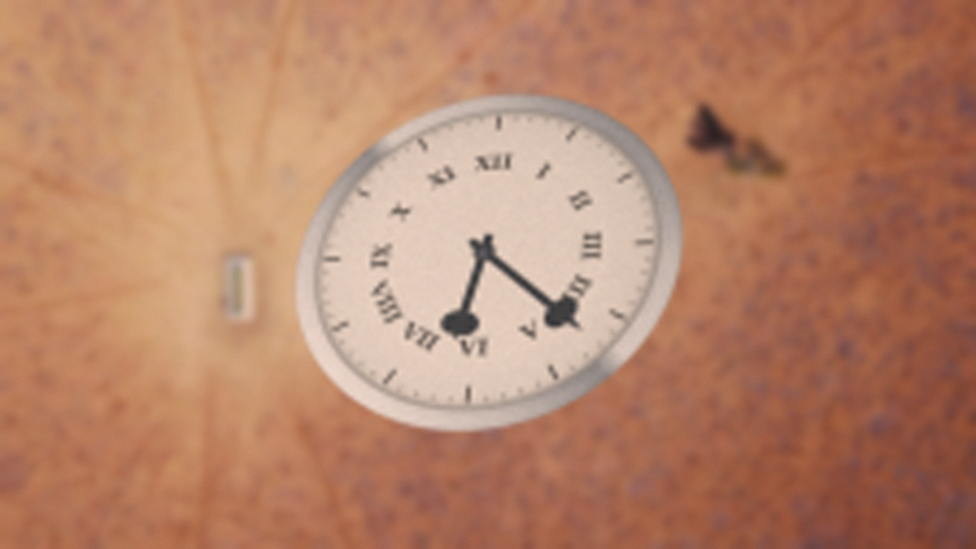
6:22
